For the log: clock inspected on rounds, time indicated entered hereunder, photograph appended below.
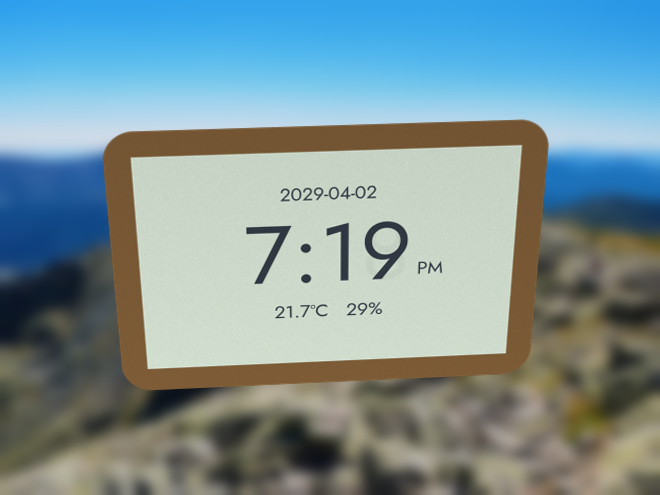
7:19
